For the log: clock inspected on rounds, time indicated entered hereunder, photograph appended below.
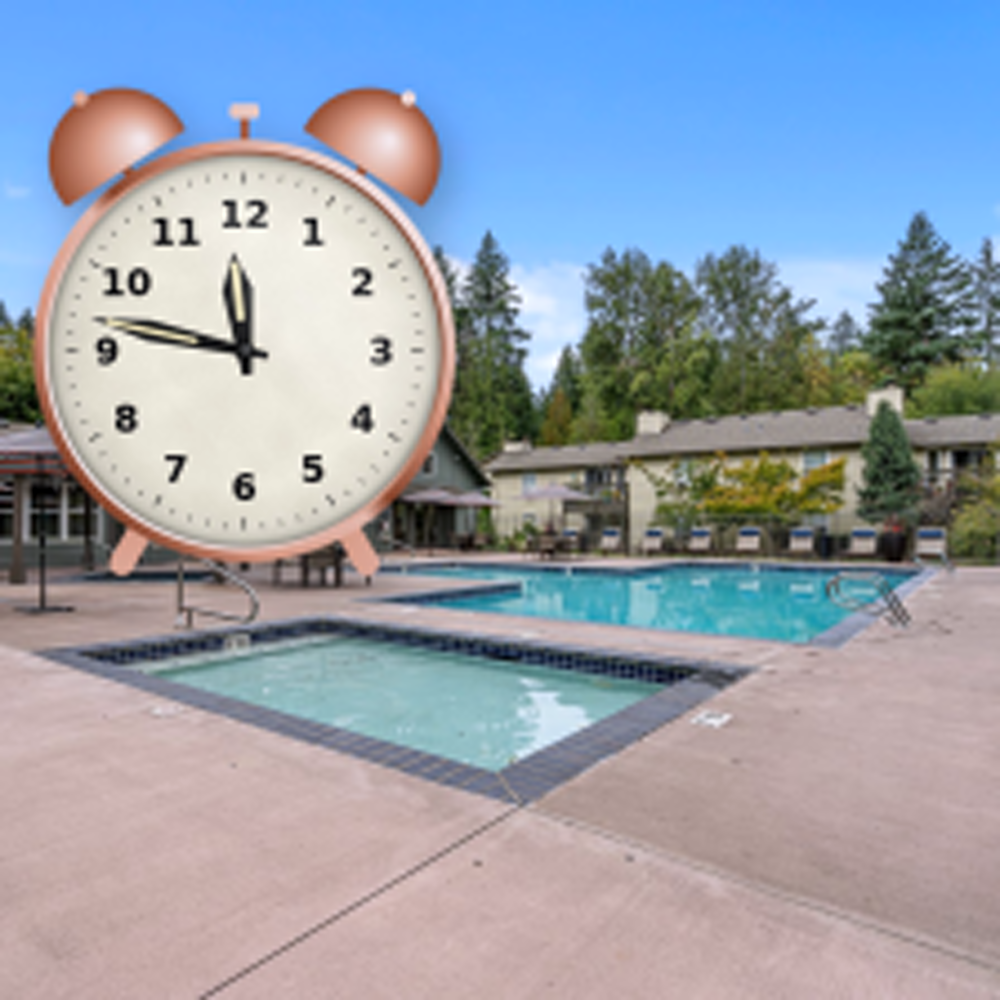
11:47
